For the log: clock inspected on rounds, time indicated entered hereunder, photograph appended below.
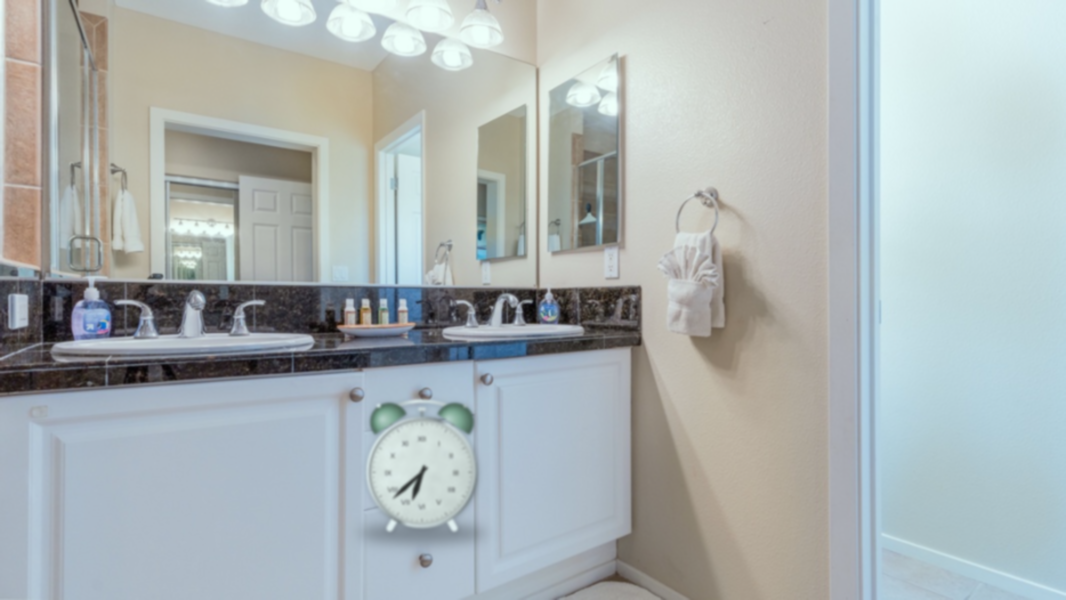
6:38
